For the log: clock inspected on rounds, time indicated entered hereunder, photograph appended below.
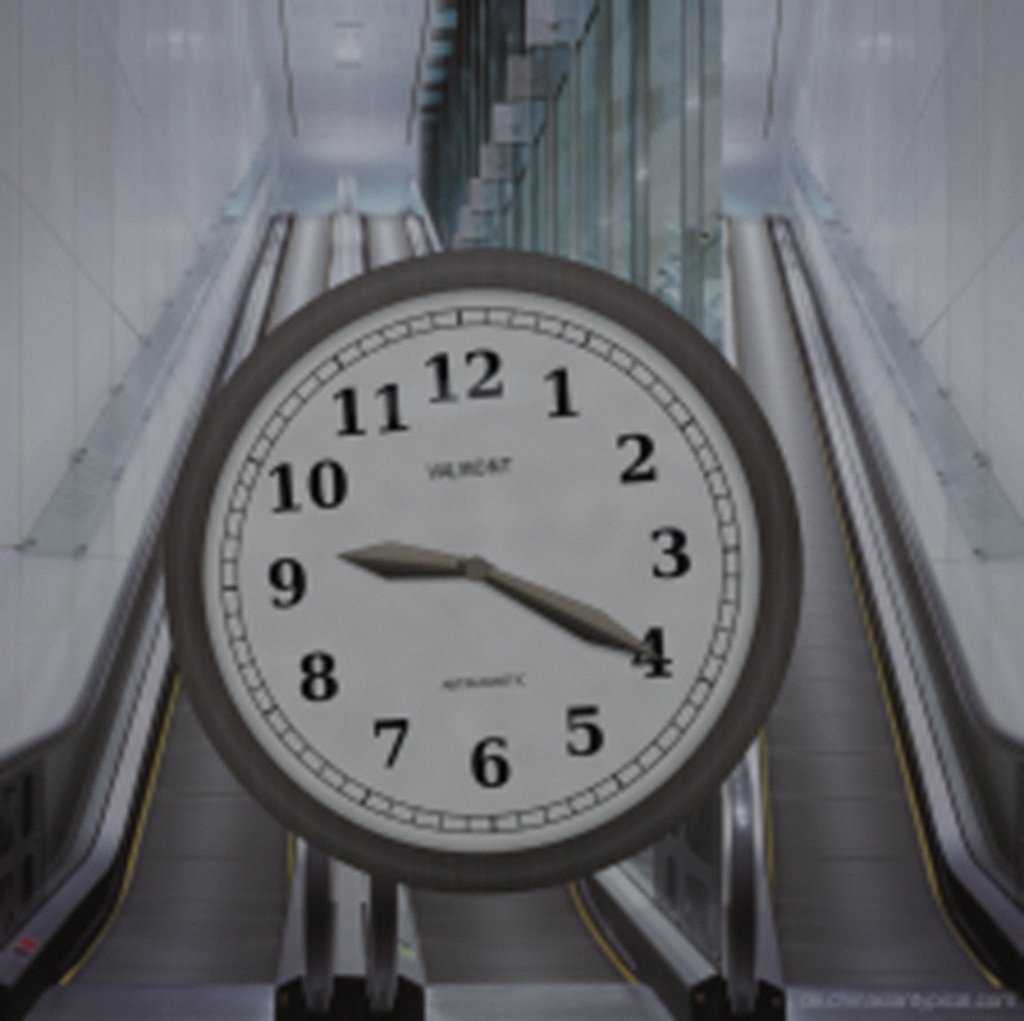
9:20
